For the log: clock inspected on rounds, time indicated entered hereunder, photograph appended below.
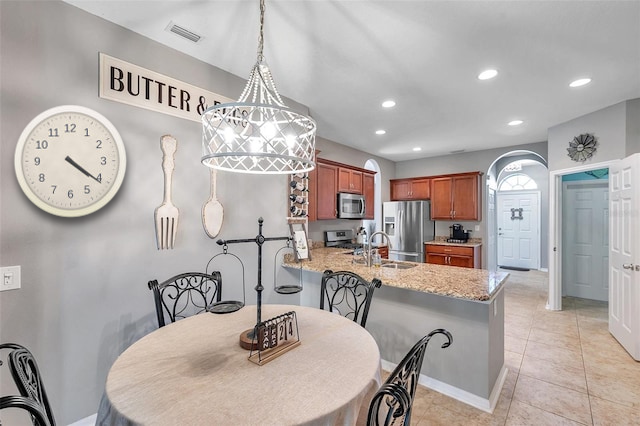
4:21
